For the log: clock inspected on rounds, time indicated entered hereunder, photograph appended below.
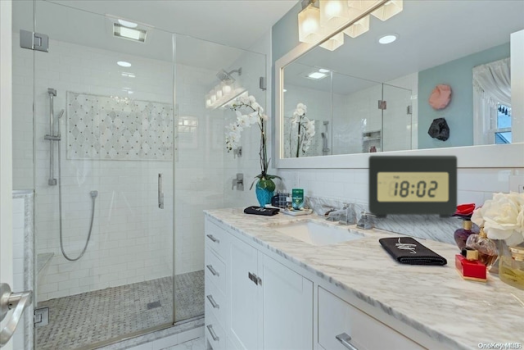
18:02
